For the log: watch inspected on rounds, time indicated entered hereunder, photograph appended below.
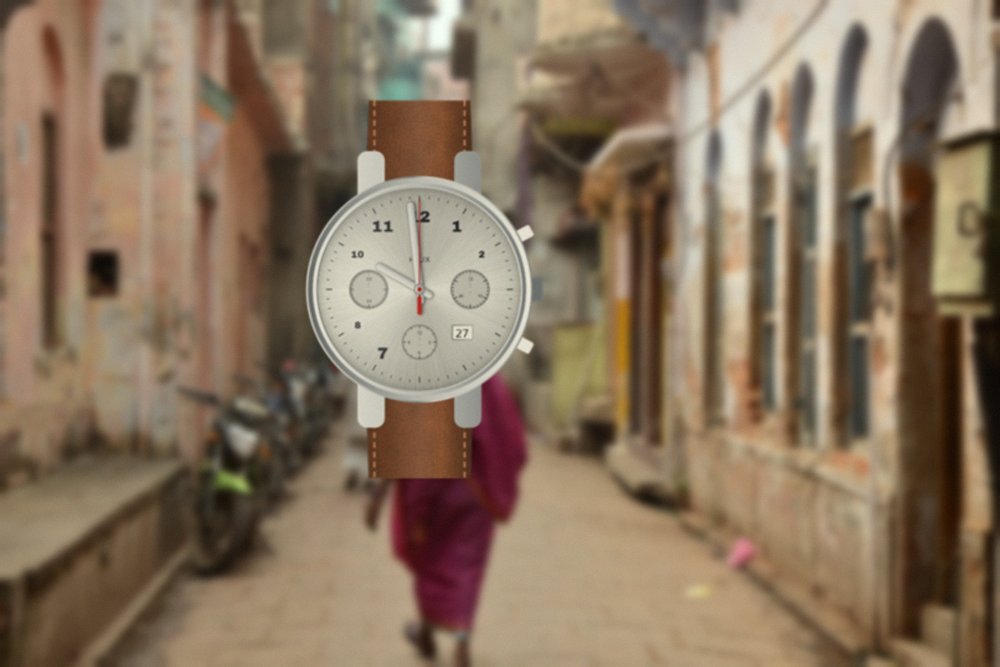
9:59
